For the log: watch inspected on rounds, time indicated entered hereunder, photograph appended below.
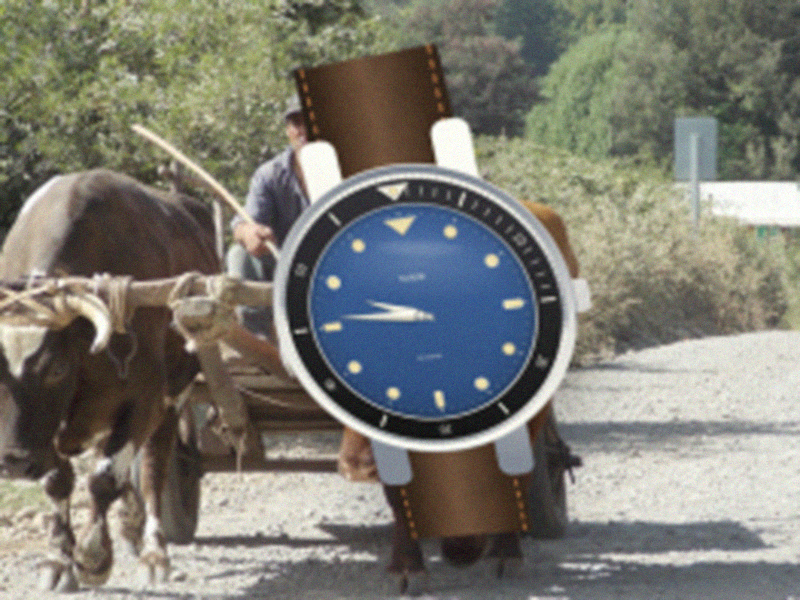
9:46
